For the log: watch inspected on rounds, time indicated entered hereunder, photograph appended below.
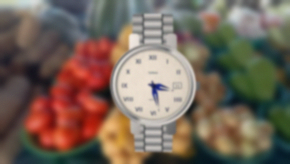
3:28
